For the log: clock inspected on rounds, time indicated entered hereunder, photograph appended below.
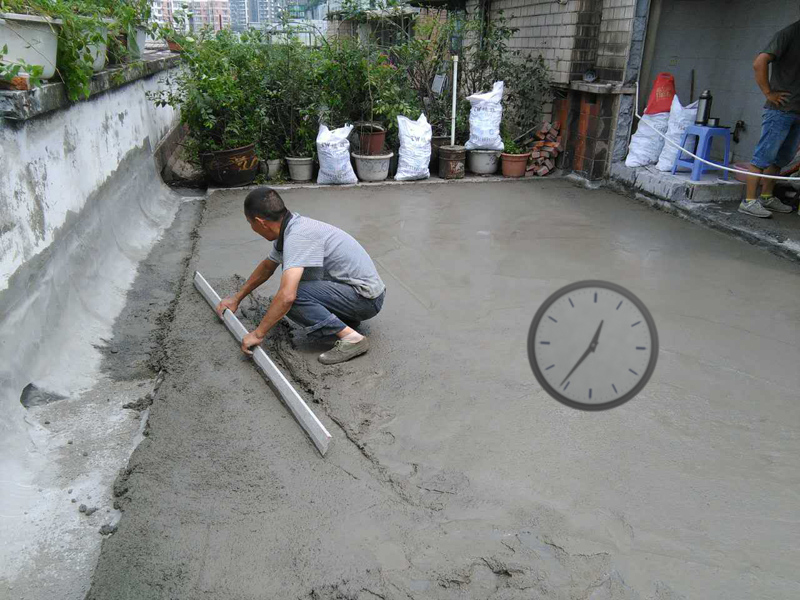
12:36
